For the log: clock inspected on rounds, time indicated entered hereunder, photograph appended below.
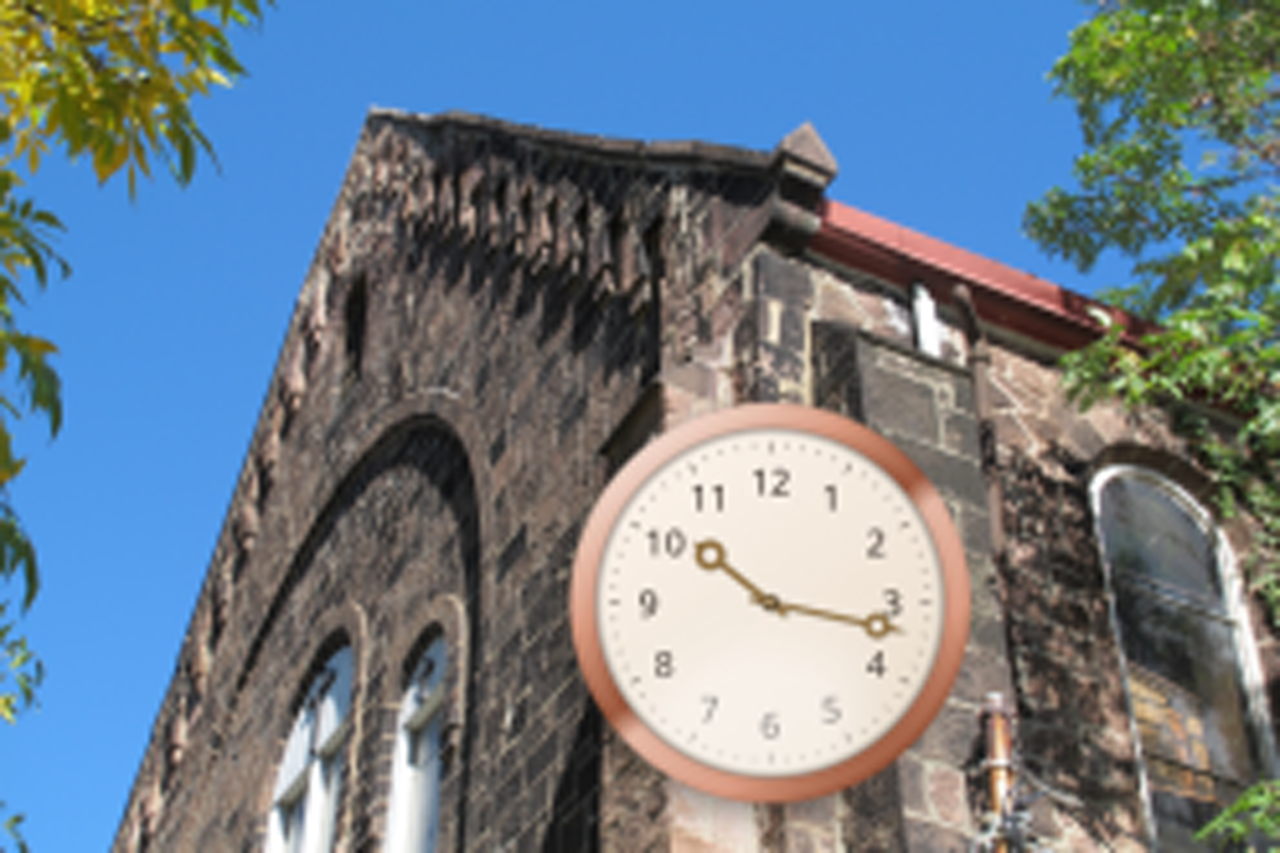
10:17
